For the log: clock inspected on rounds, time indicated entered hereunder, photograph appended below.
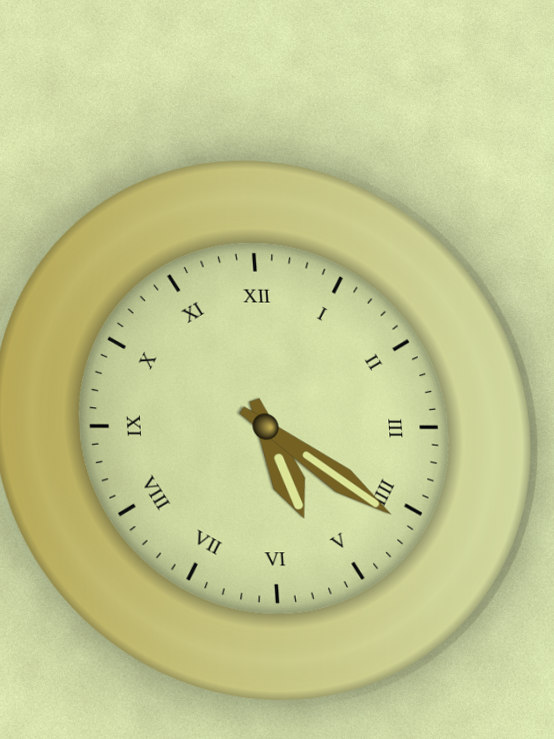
5:21
